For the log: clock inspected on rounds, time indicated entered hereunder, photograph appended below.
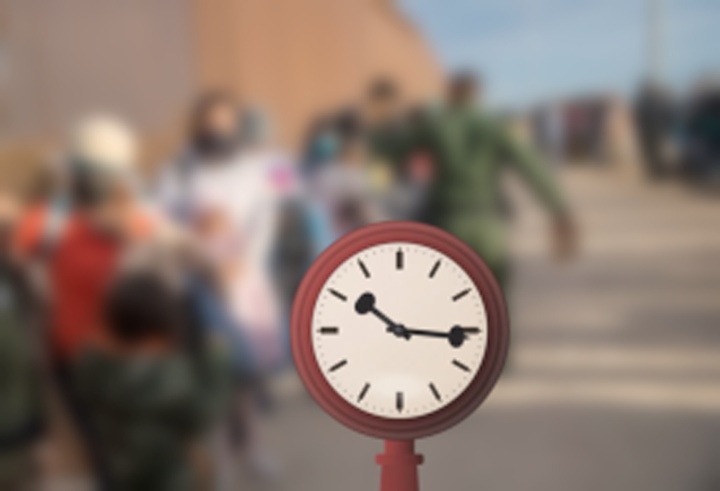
10:16
